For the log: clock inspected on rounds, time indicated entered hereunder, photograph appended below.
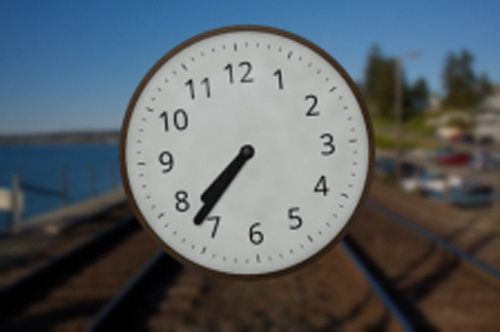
7:37
